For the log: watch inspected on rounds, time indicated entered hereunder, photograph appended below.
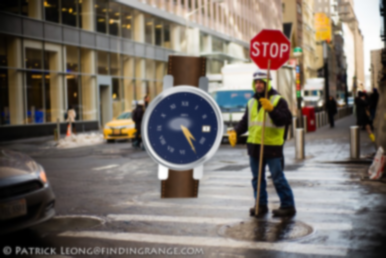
4:25
